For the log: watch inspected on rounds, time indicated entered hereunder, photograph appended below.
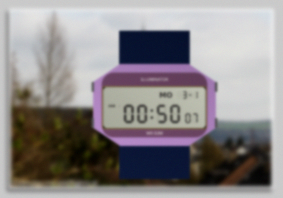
0:50
